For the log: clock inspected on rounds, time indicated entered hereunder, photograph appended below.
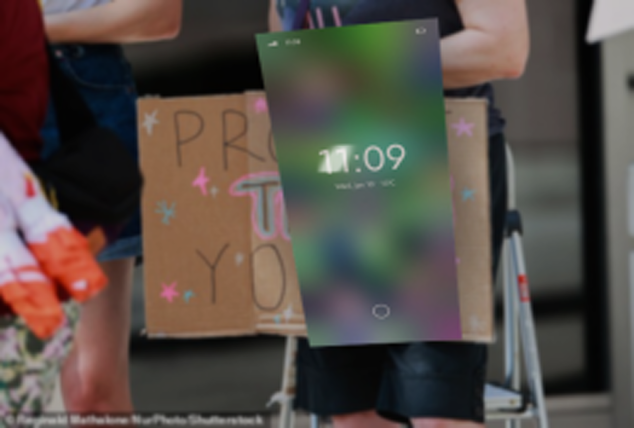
11:09
